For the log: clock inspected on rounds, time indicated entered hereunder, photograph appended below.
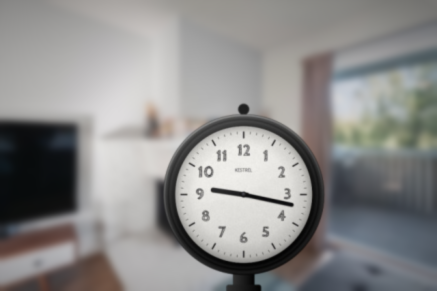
9:17
